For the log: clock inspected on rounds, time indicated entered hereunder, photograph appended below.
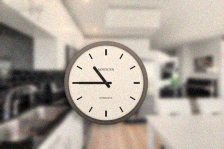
10:45
